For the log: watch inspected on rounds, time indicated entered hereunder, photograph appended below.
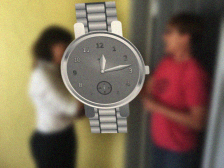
12:13
